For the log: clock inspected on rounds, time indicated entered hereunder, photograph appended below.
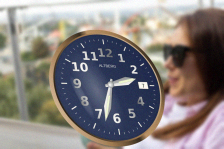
2:33
